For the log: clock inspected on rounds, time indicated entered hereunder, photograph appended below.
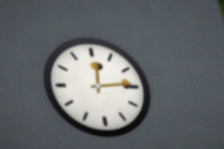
12:14
